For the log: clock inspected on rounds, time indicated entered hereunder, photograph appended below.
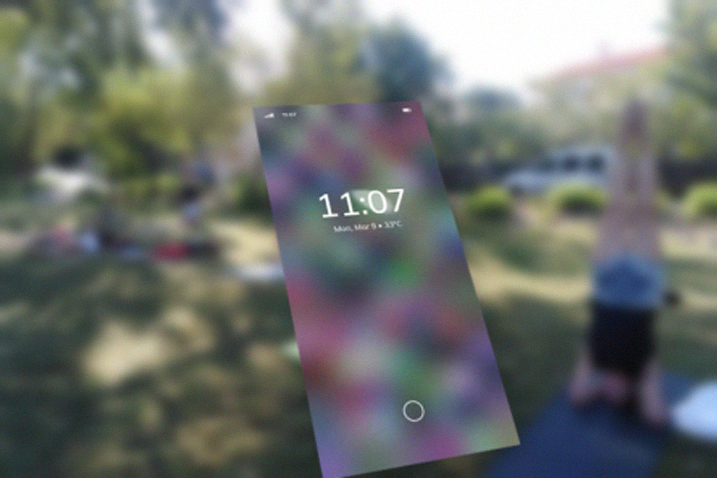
11:07
